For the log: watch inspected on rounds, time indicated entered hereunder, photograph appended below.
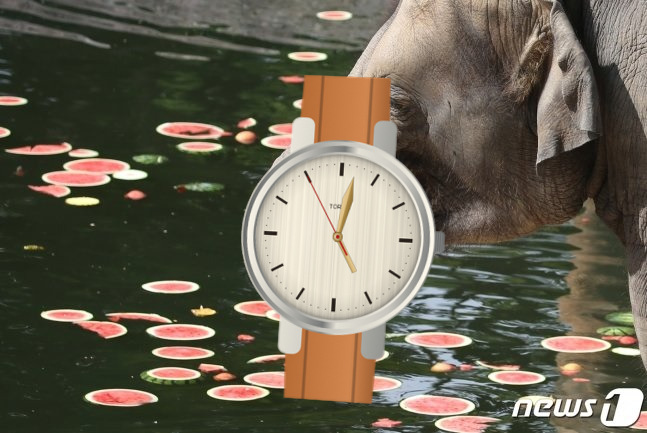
5:01:55
